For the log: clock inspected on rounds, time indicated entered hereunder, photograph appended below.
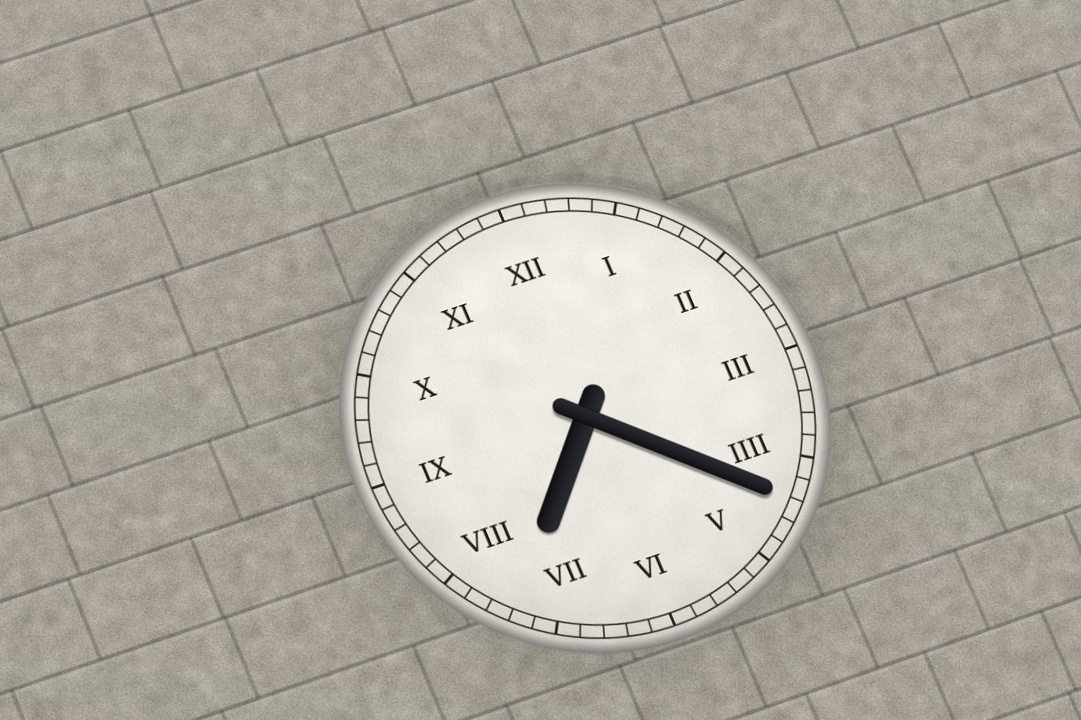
7:22
